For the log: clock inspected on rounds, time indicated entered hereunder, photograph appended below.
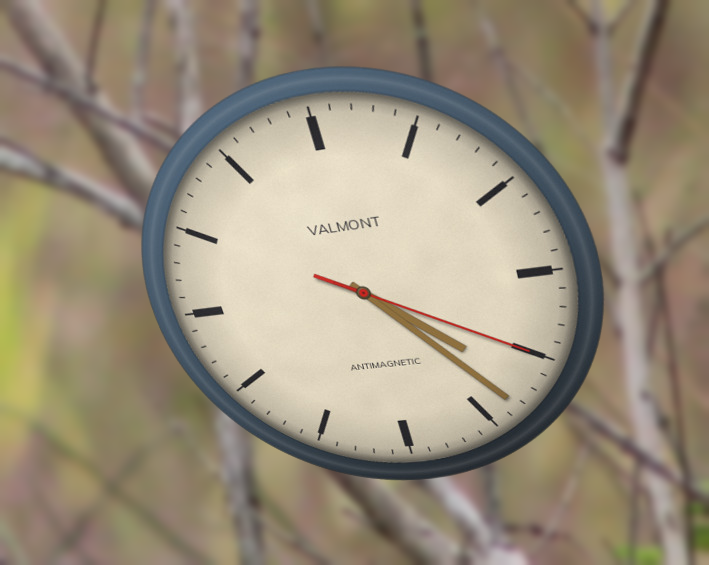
4:23:20
